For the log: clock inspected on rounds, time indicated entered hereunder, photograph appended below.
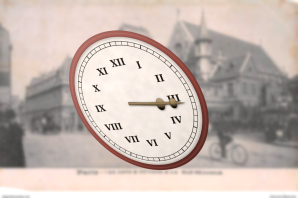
3:16
